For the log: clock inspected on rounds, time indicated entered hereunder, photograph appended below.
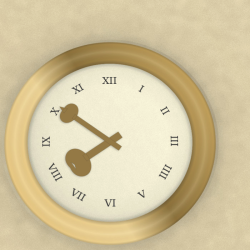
7:51
